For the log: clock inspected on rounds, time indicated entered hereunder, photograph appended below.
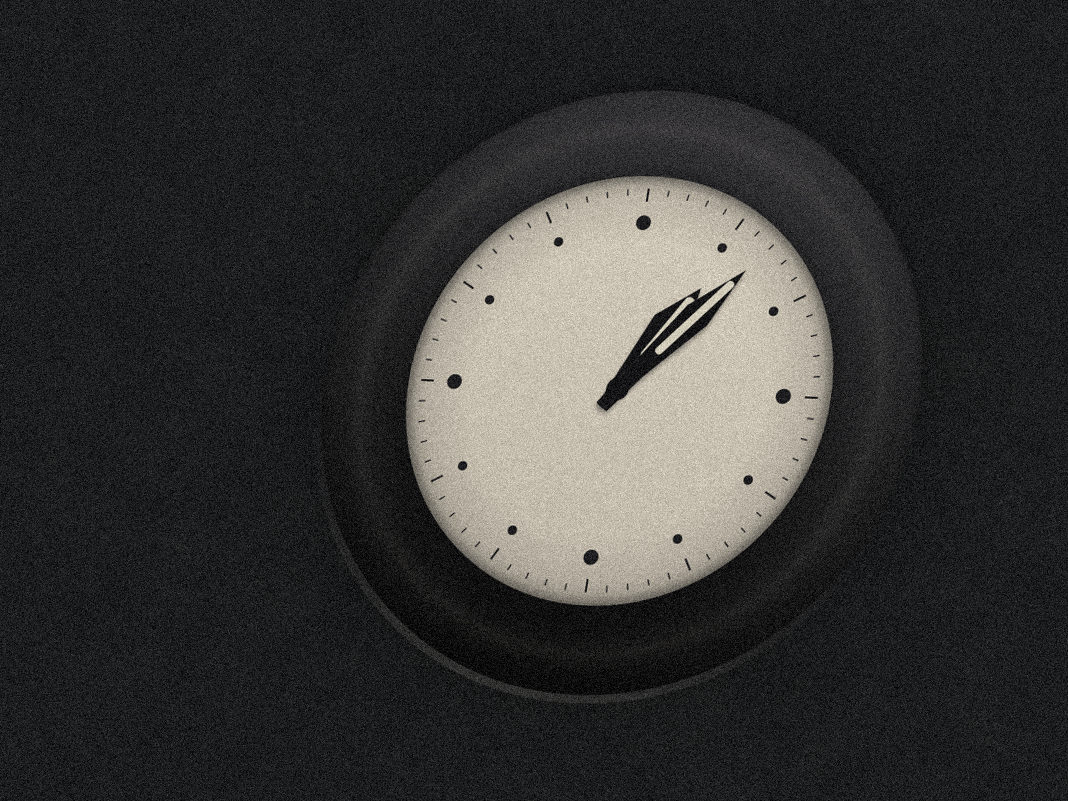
1:07
